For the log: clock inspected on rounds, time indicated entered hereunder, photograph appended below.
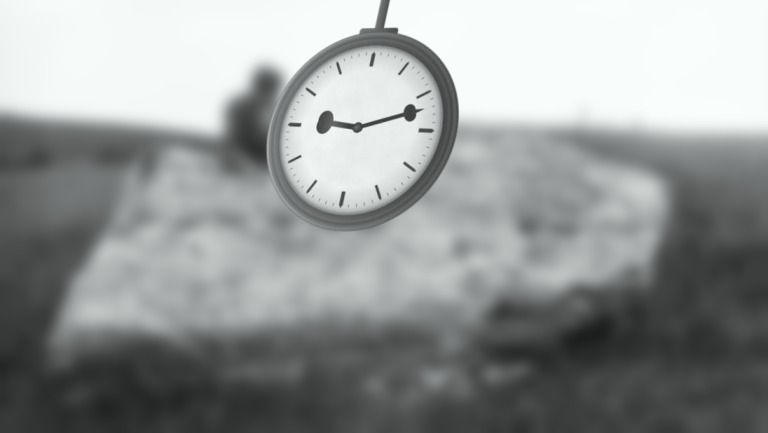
9:12
